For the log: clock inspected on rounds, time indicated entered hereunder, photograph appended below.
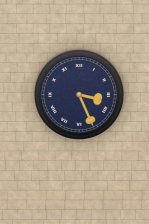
3:26
